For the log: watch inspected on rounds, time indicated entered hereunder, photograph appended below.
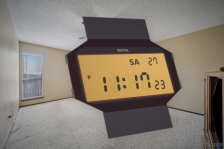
11:17:23
